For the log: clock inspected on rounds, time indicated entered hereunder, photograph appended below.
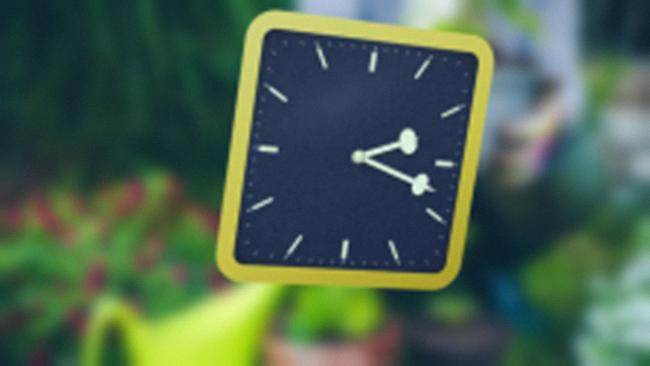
2:18
